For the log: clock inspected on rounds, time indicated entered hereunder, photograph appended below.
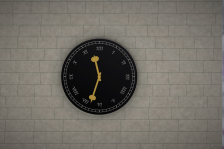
11:33
